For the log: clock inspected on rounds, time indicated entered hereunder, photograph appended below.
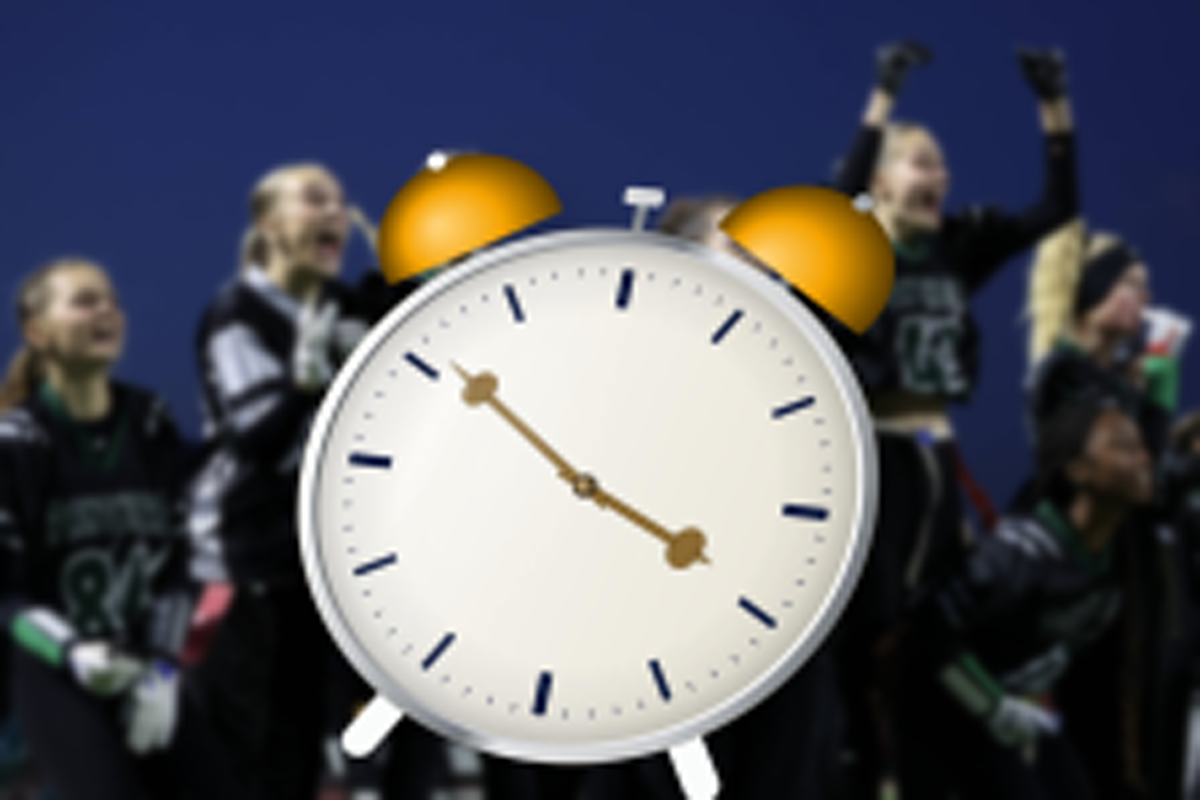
3:51
